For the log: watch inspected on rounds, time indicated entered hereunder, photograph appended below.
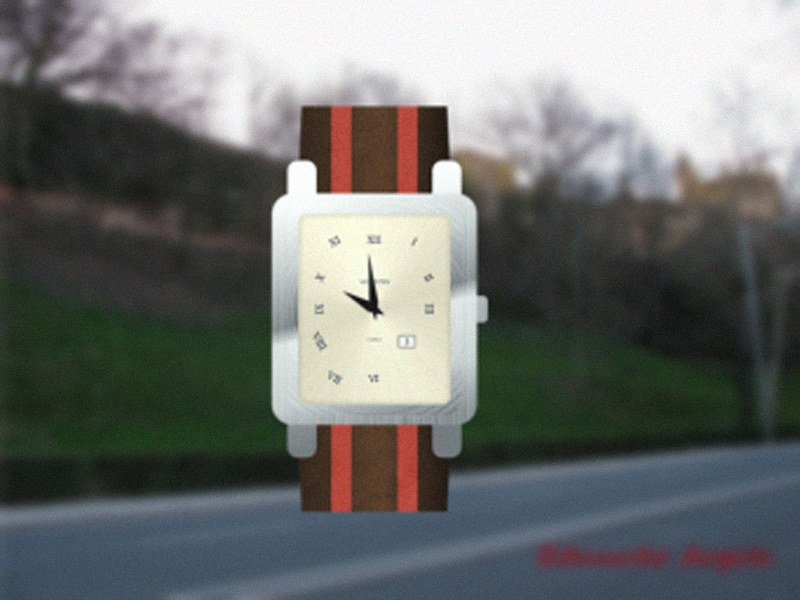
9:59
